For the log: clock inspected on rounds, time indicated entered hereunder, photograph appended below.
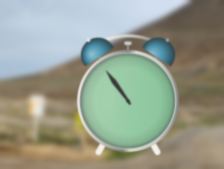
10:54
